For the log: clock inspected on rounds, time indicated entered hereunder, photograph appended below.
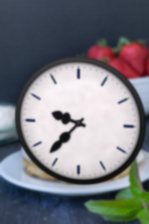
9:37
